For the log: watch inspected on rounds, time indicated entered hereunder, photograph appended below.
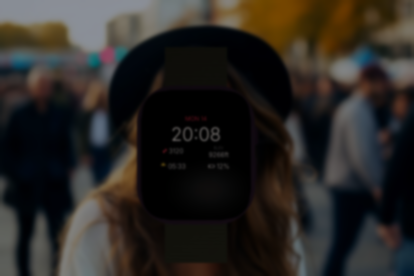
20:08
